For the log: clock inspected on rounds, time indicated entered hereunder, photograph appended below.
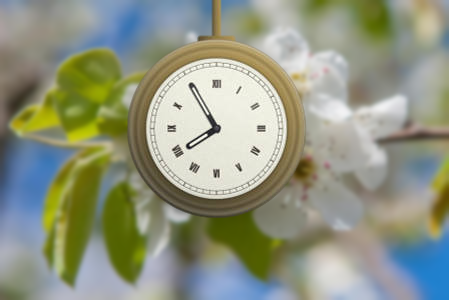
7:55
